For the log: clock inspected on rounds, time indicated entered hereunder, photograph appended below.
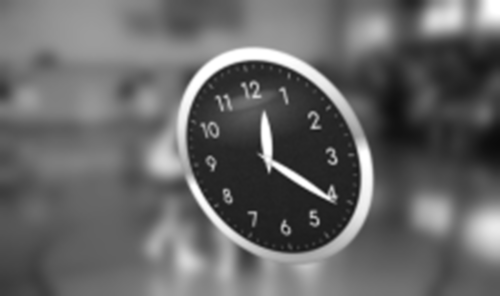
12:21
